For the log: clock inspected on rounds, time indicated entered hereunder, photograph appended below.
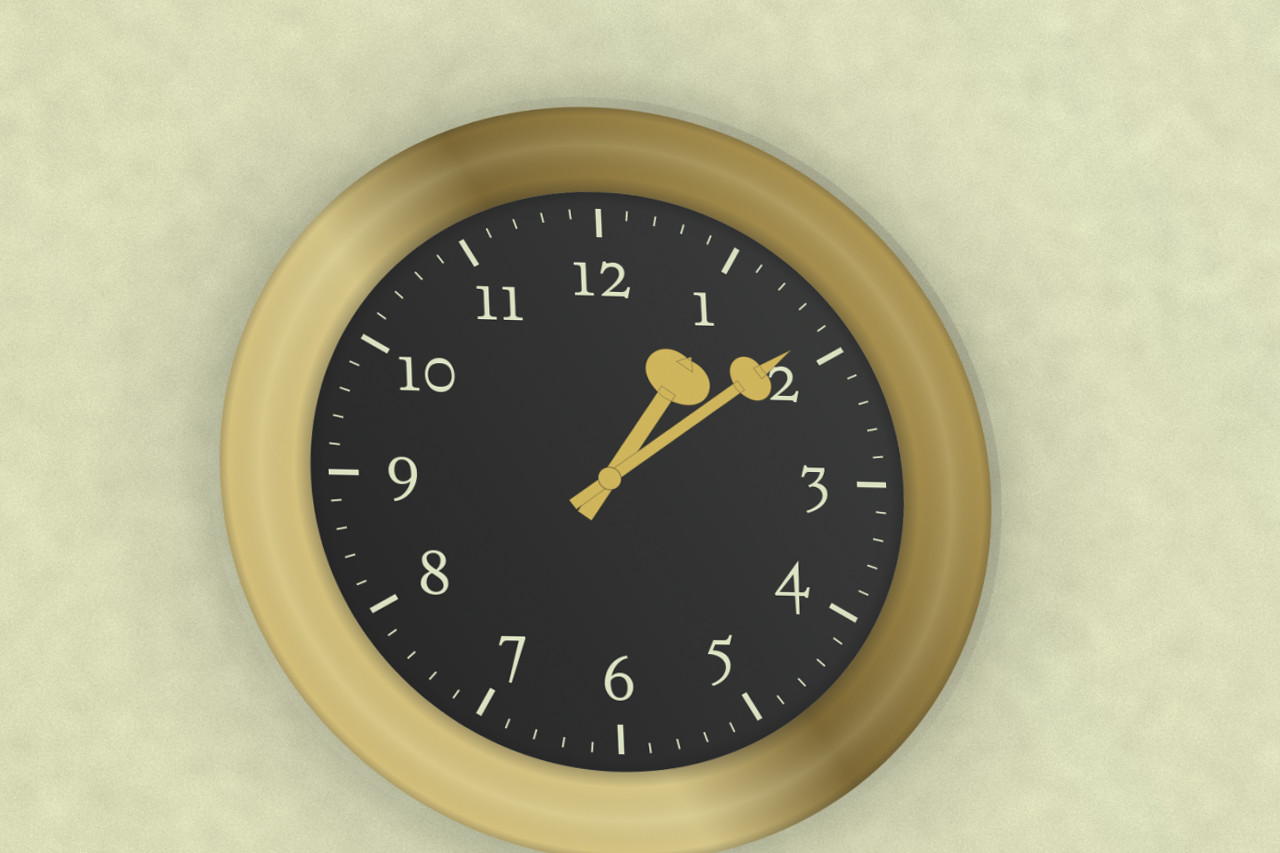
1:09
